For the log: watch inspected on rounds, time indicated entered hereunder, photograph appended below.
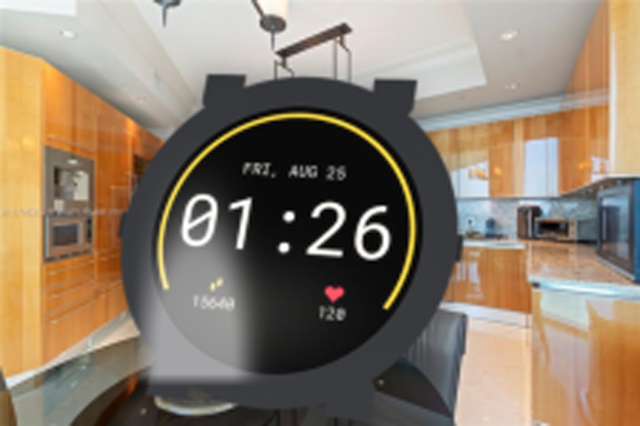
1:26
